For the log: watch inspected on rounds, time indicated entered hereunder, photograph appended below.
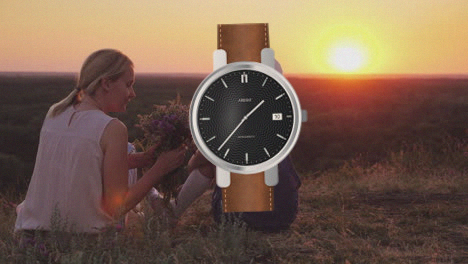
1:37
